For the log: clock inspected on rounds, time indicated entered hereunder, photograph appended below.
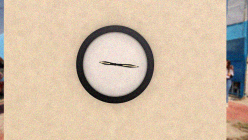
9:16
